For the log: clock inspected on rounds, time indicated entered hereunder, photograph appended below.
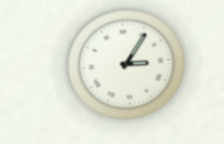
3:06
